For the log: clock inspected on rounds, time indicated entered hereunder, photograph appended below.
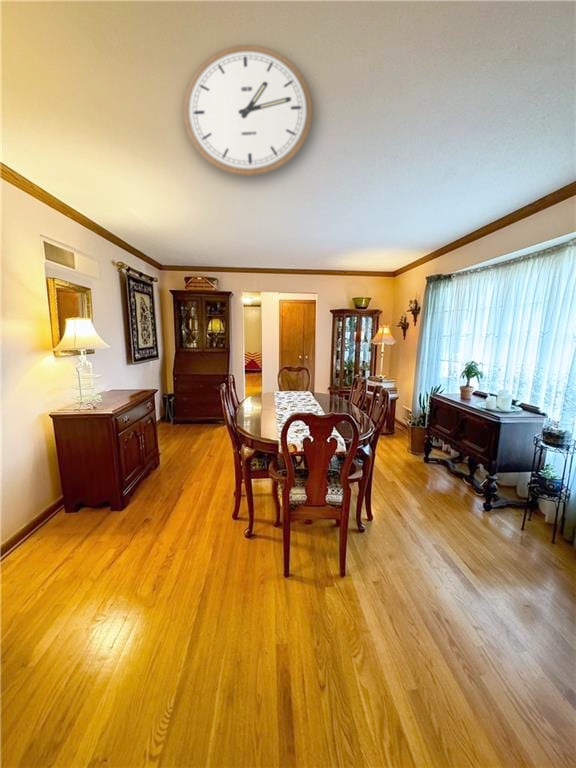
1:13
